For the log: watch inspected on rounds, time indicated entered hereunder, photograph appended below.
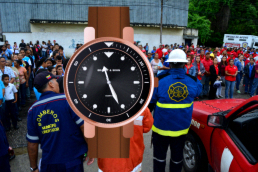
11:26
